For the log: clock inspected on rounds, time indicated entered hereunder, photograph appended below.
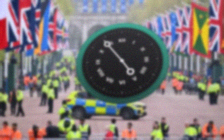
4:54
